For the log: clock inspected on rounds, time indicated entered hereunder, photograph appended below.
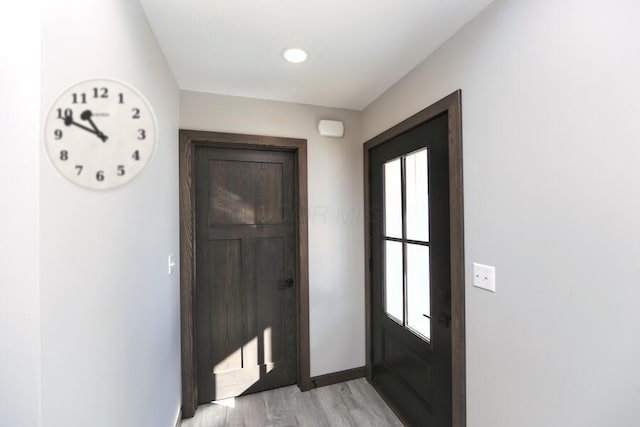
10:49
